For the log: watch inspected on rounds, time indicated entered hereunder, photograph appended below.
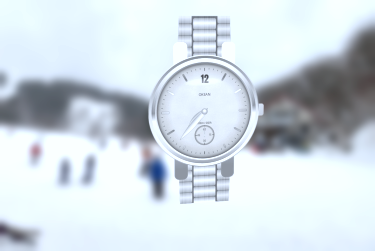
7:37
